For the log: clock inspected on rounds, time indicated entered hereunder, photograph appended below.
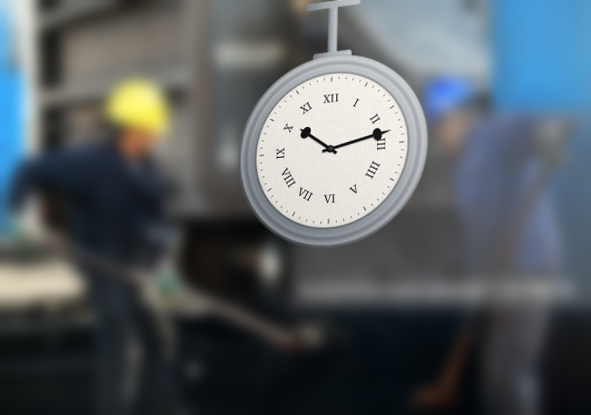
10:13
